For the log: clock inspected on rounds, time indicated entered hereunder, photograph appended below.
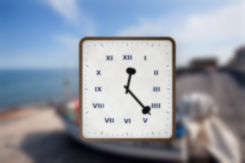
12:23
